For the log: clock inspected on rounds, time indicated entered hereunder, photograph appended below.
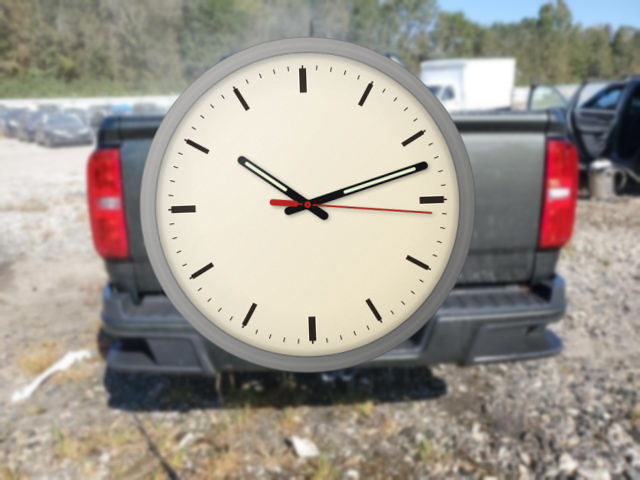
10:12:16
